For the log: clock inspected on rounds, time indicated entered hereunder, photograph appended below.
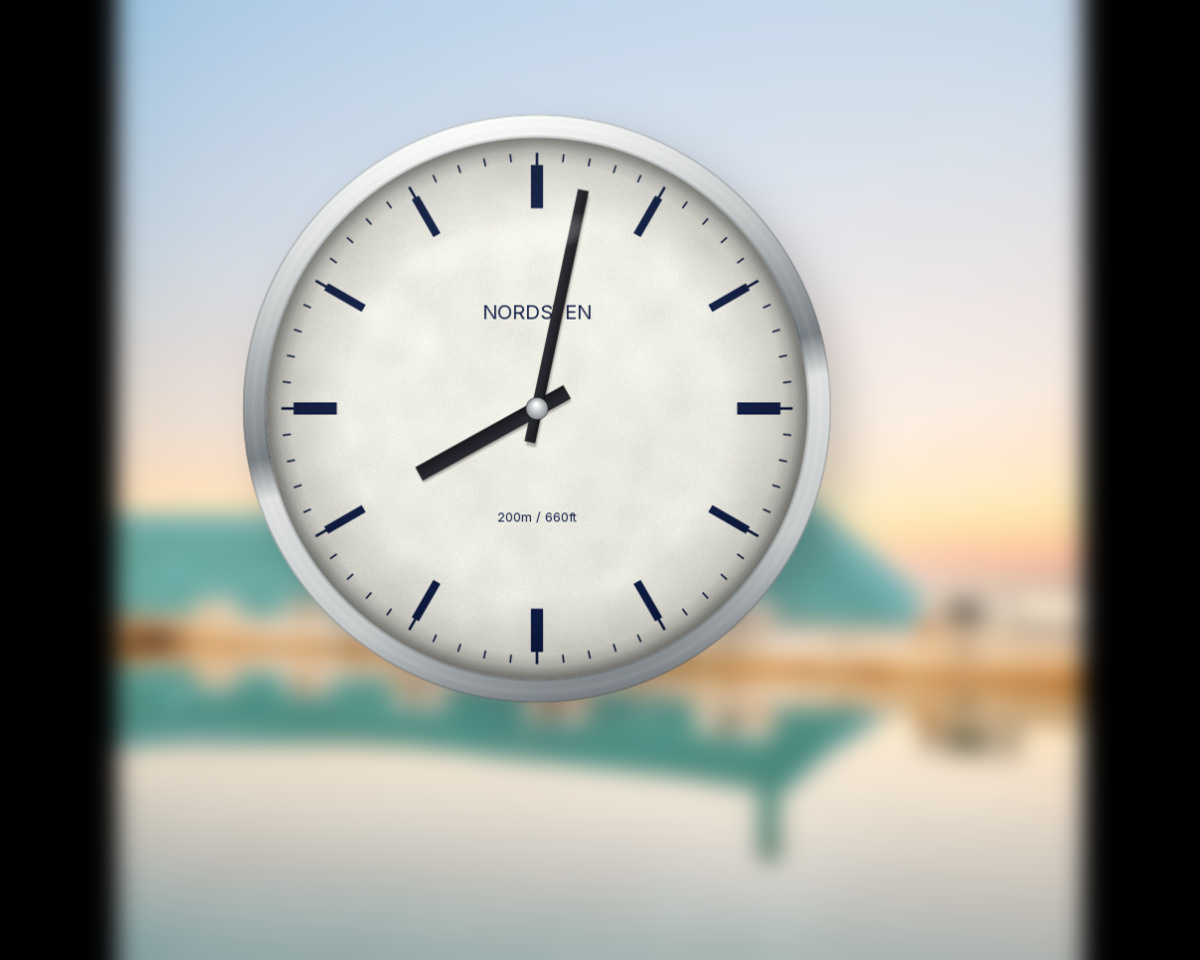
8:02
